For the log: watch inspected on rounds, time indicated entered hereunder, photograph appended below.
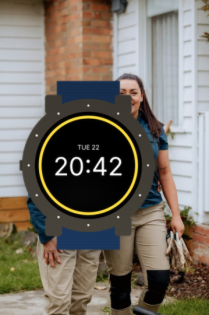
20:42
